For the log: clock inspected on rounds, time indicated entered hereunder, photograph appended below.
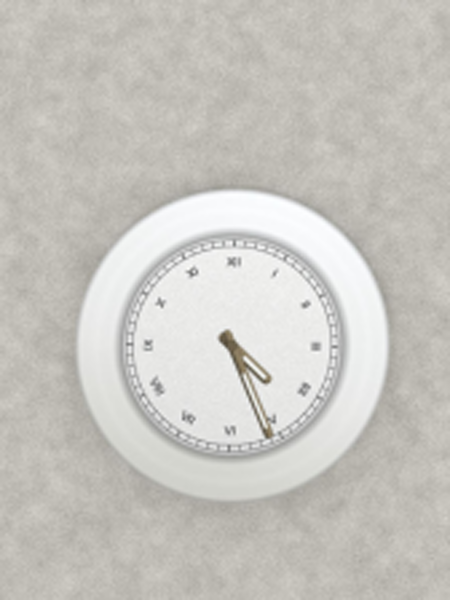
4:26
